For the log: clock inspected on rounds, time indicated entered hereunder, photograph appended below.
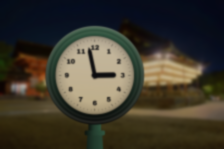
2:58
